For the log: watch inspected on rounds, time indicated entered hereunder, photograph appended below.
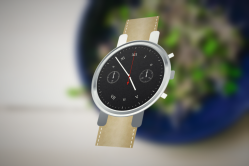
4:53
